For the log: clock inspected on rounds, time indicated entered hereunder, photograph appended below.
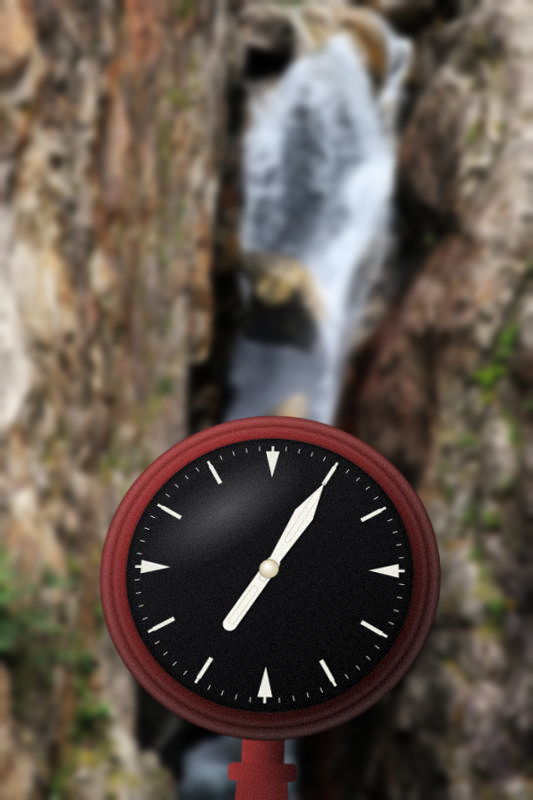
7:05
